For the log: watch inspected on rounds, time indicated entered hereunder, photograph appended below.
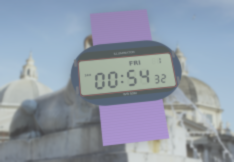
0:54
